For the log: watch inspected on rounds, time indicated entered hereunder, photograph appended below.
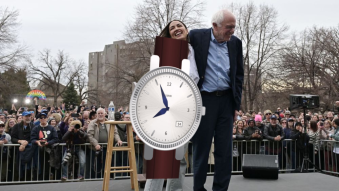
7:56
